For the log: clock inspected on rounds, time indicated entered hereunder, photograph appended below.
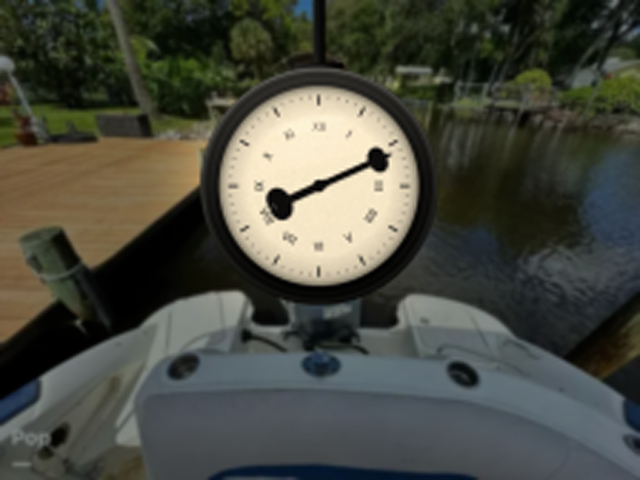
8:11
